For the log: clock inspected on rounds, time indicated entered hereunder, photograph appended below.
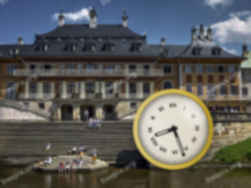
8:27
